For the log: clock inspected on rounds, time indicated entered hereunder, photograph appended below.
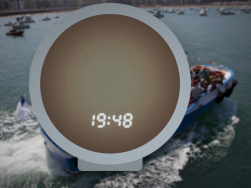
19:48
